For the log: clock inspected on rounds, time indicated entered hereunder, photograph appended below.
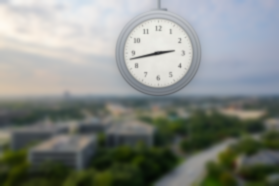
2:43
